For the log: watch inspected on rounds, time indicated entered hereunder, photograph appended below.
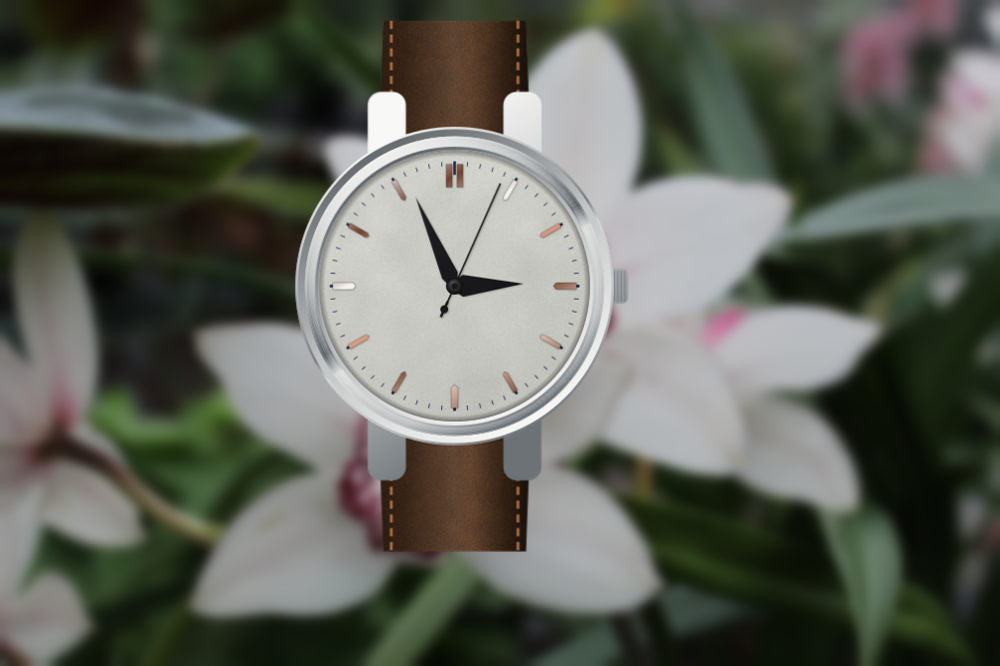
2:56:04
